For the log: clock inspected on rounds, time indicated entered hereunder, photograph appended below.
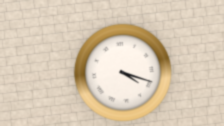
4:19
